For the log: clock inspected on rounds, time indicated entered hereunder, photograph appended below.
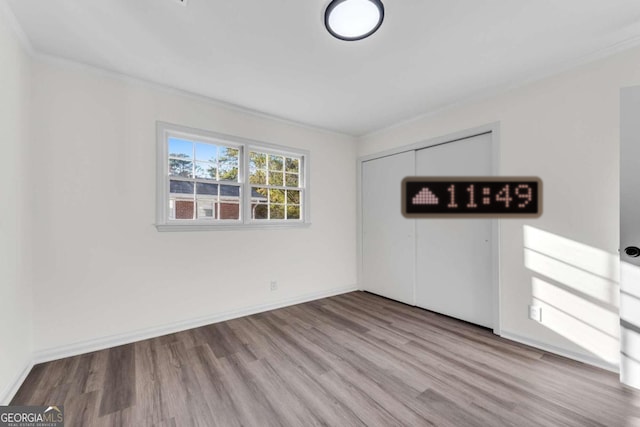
11:49
